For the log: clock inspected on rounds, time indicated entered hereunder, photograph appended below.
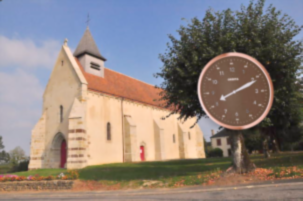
8:11
